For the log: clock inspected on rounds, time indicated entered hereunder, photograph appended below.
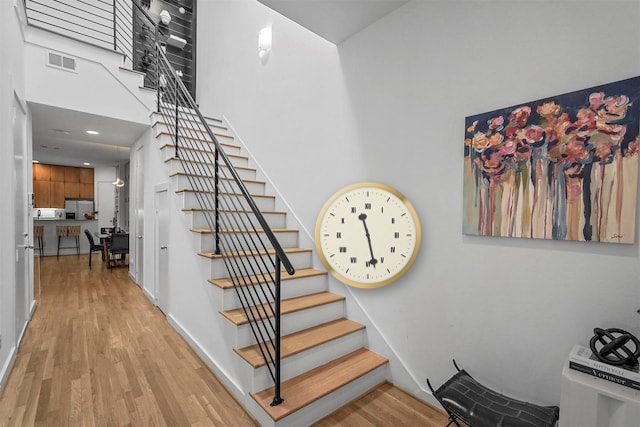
11:28
